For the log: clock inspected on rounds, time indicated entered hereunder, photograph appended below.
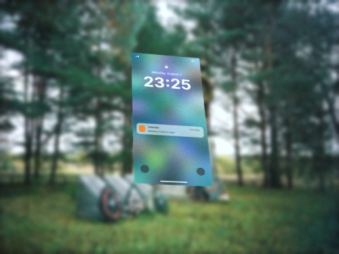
23:25
